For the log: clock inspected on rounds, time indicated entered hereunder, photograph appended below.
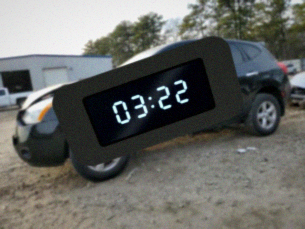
3:22
